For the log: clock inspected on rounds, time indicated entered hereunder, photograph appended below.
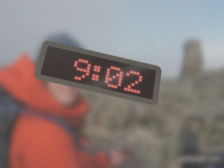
9:02
